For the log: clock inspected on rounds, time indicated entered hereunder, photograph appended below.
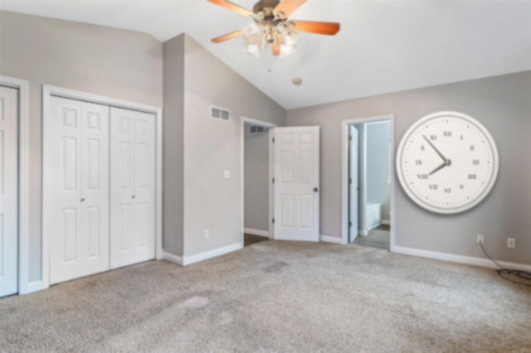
7:53
